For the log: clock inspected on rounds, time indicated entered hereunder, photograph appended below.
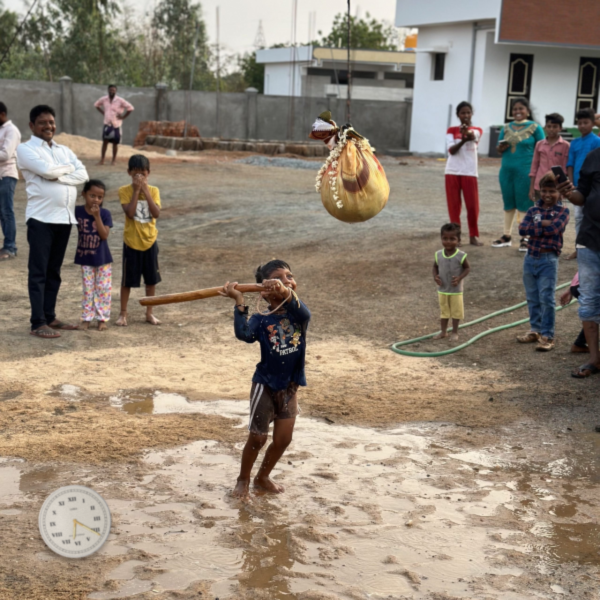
6:21
